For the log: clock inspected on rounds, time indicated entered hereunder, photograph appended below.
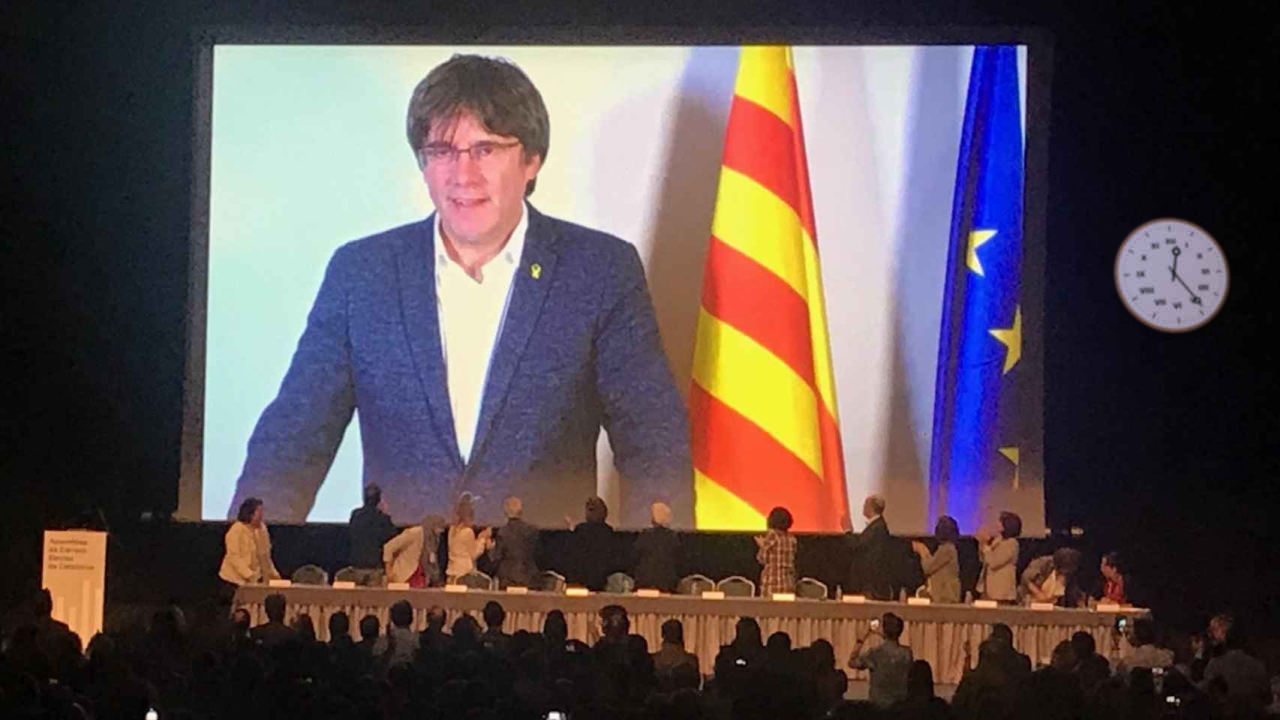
12:24
